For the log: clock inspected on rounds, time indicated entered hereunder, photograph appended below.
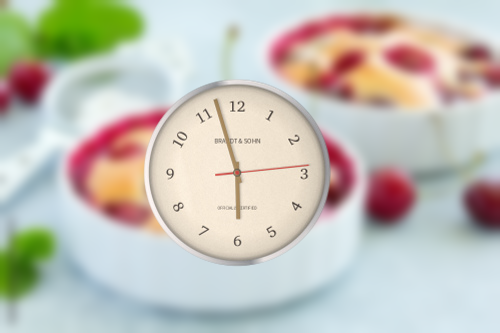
5:57:14
